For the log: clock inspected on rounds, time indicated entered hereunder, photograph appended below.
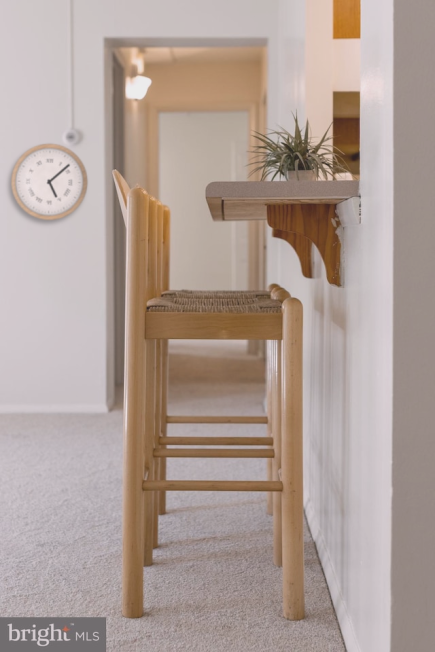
5:08
